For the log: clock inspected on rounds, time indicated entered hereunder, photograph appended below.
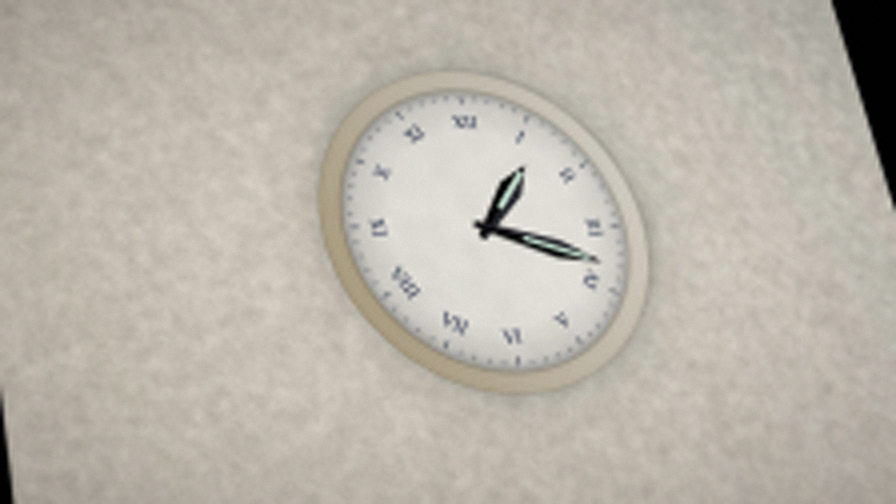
1:18
